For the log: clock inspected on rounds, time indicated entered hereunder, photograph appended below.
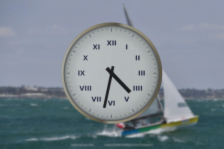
4:32
